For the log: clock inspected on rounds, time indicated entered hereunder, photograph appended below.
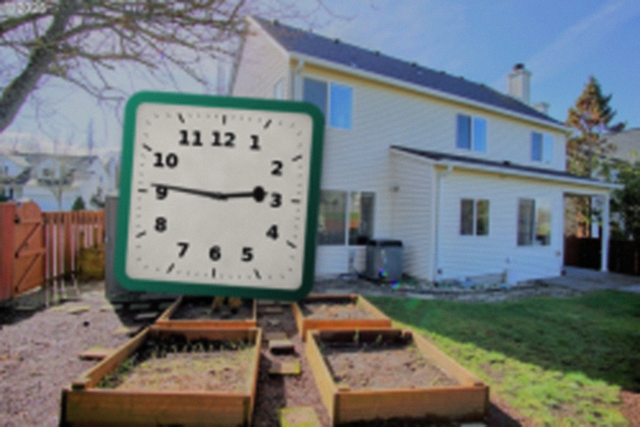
2:46
